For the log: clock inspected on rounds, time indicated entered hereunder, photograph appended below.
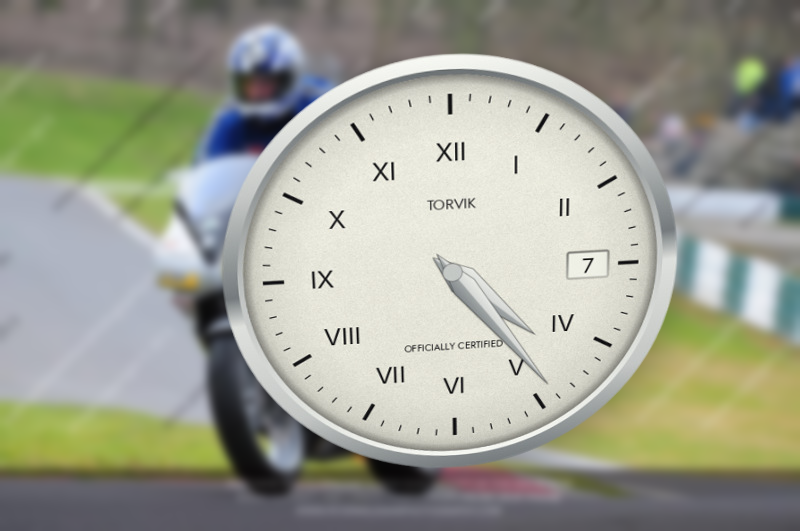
4:24
